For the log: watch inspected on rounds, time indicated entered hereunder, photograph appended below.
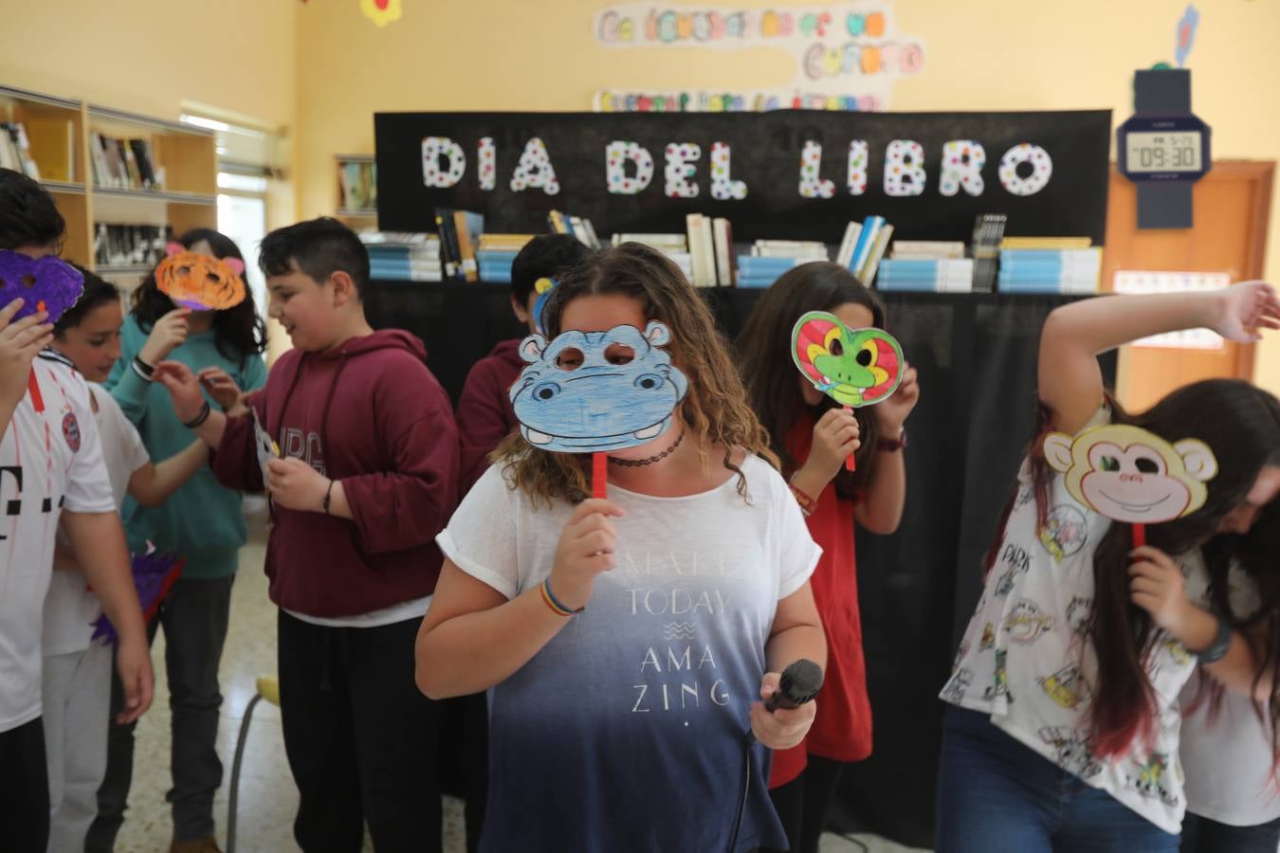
9:30
